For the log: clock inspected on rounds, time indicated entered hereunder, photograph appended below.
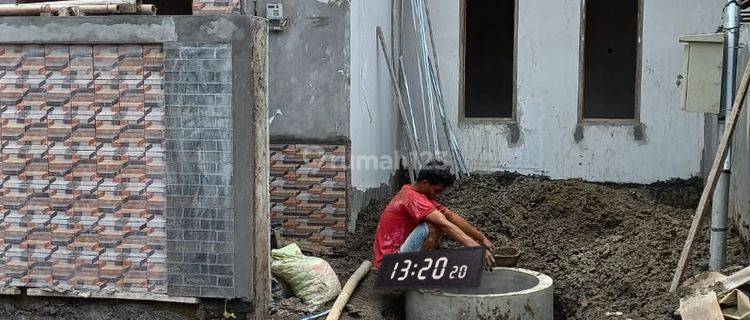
13:20:20
